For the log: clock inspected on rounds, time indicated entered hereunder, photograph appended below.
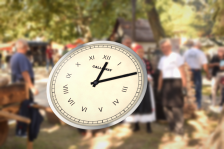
12:10
